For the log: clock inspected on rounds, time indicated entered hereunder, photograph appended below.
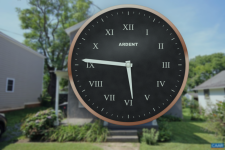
5:46
